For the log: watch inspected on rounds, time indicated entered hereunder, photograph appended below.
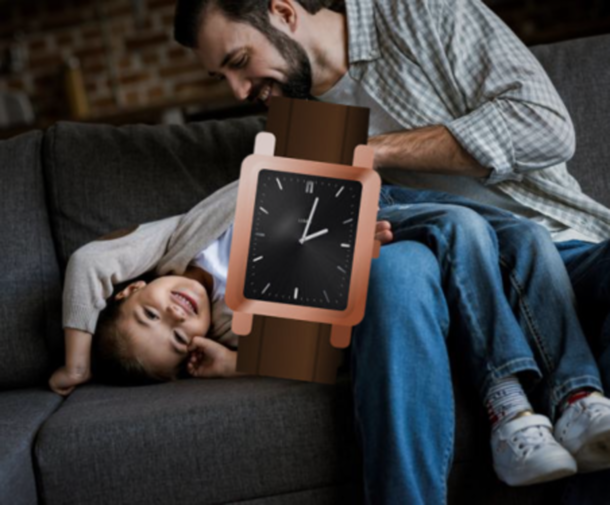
2:02
